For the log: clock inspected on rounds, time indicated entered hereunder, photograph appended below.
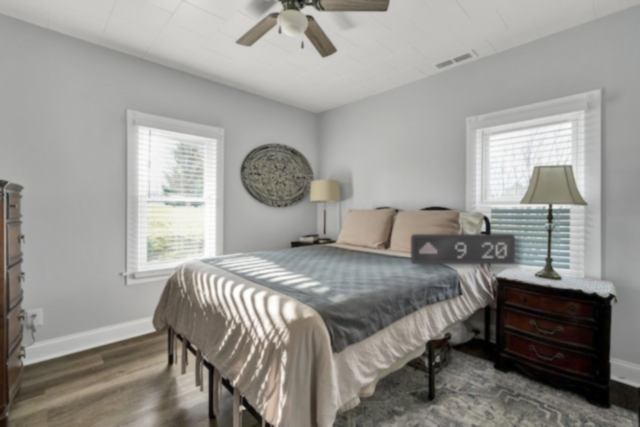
9:20
